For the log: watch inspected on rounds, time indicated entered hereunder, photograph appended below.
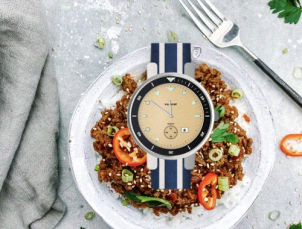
11:51
